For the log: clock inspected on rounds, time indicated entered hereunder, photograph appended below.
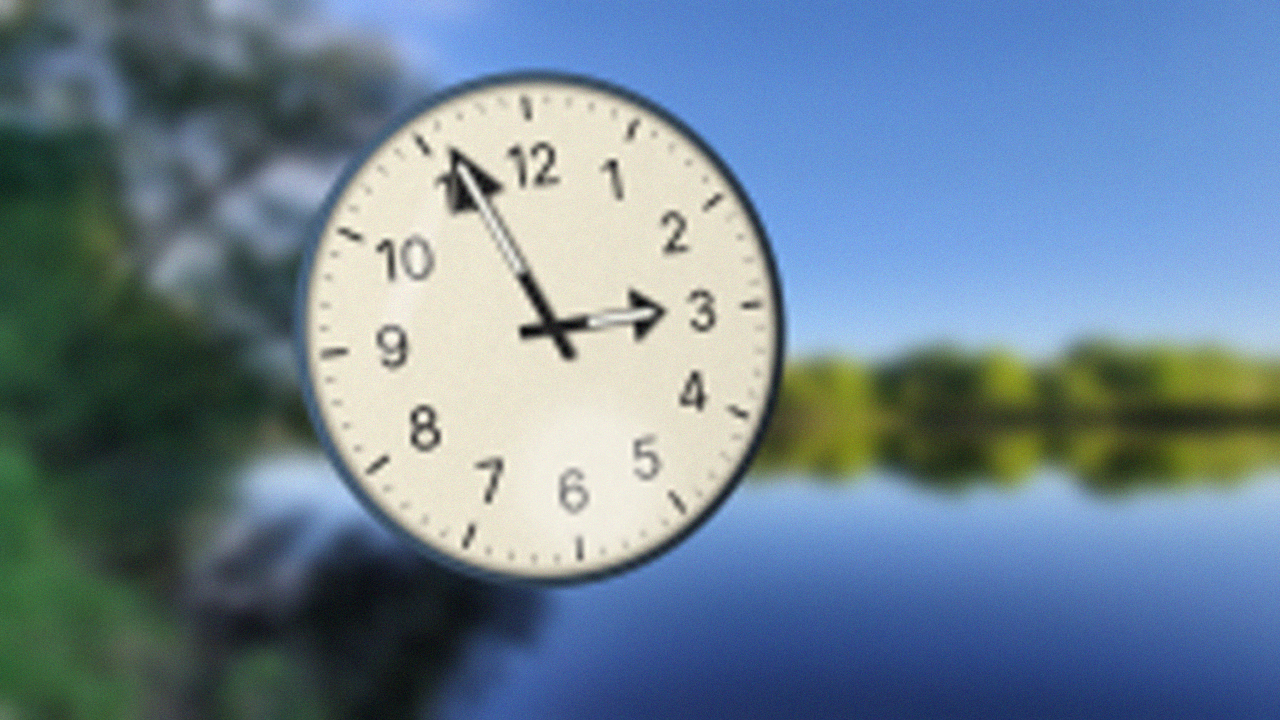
2:56
